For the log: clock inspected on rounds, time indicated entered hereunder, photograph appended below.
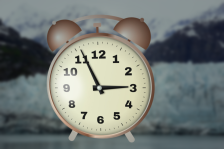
2:56
